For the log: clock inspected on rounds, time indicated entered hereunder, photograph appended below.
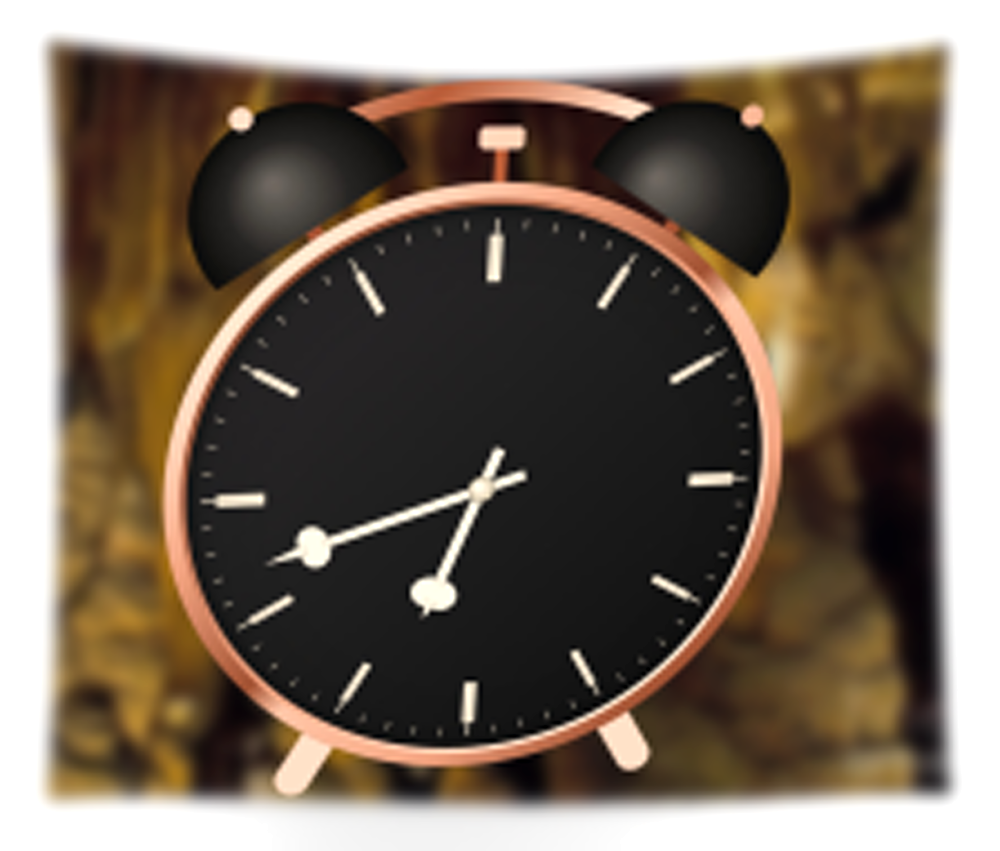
6:42
